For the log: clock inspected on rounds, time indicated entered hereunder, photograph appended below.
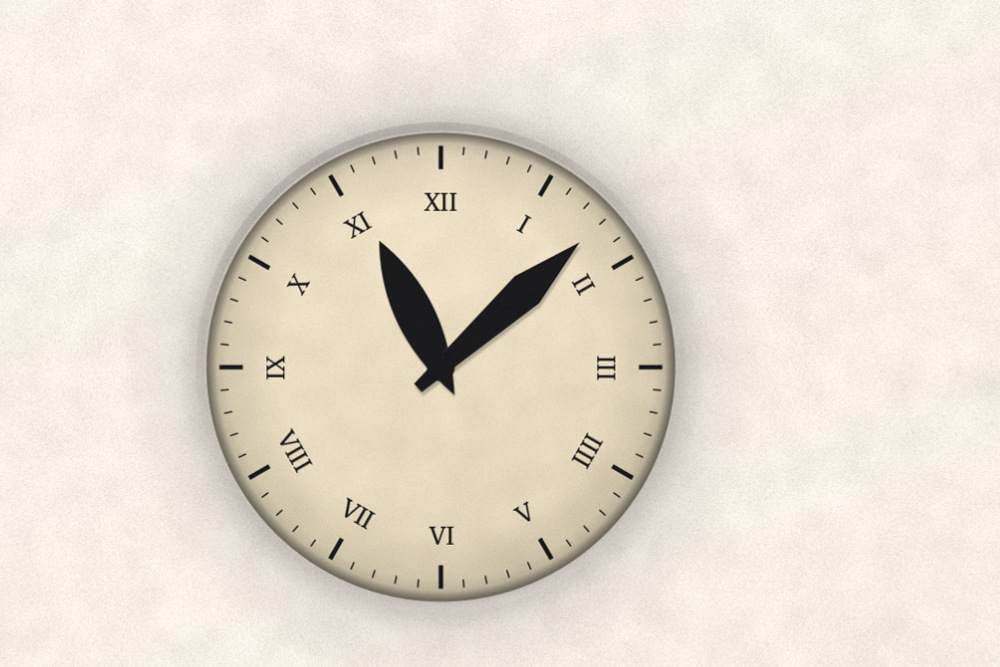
11:08
